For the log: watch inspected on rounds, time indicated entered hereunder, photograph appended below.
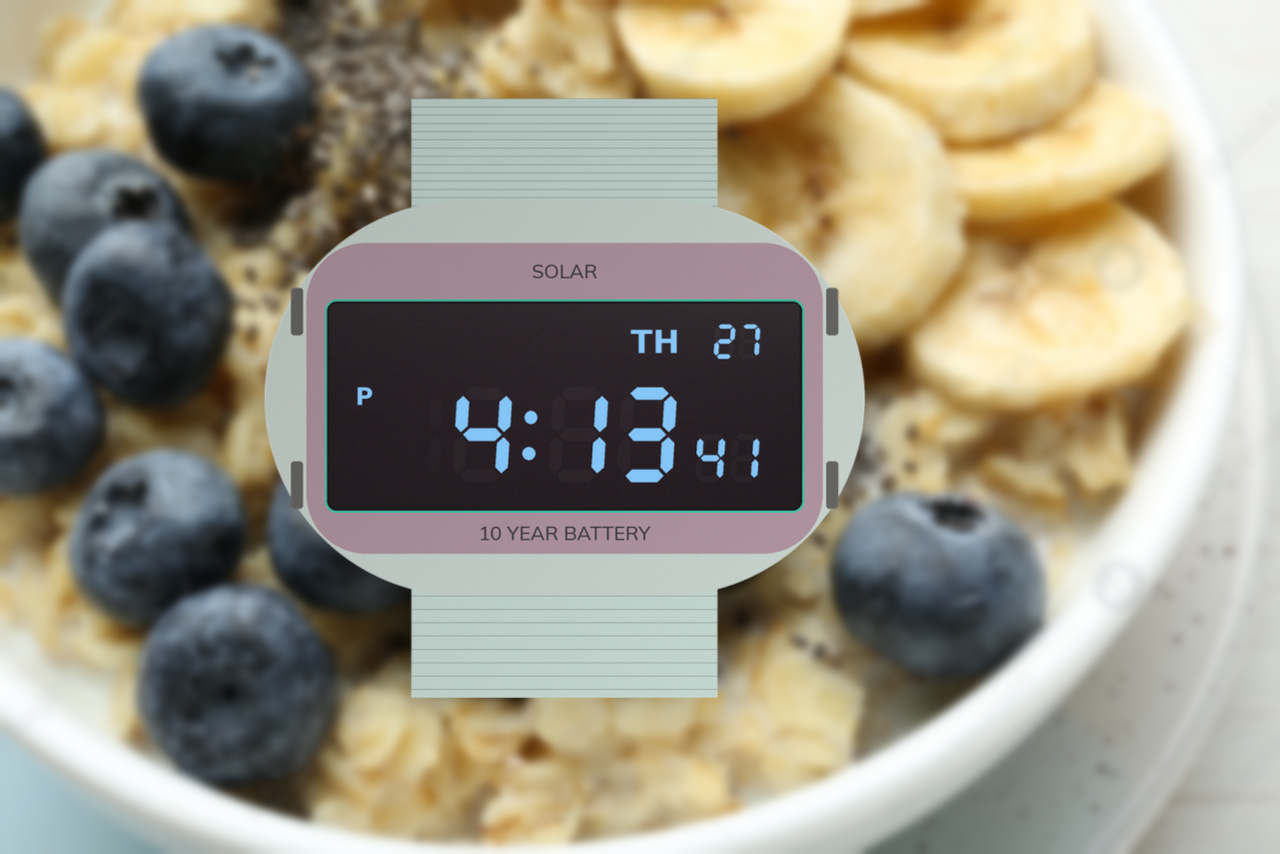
4:13:41
